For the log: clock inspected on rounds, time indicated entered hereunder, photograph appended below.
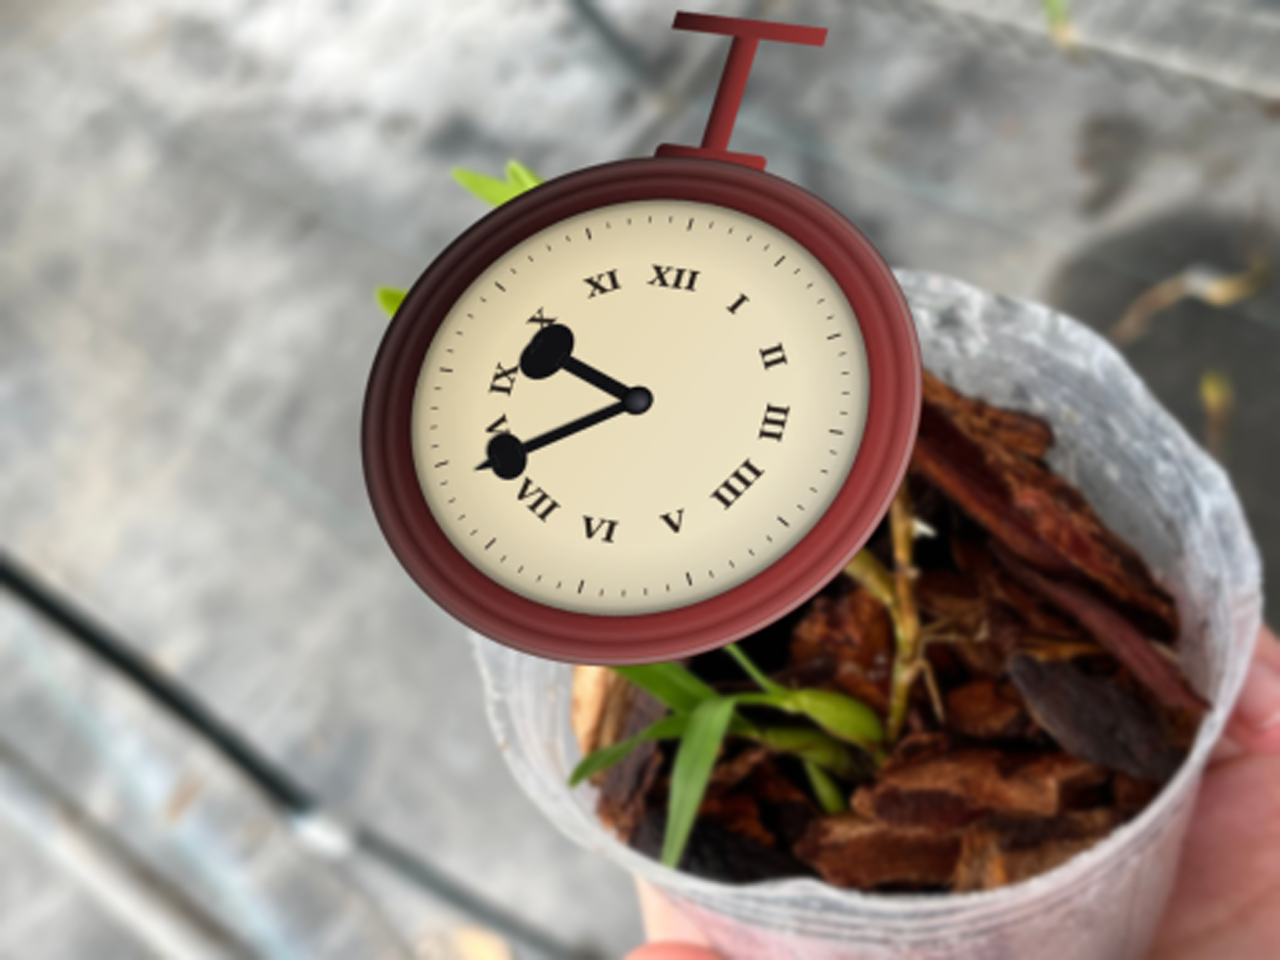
9:39
